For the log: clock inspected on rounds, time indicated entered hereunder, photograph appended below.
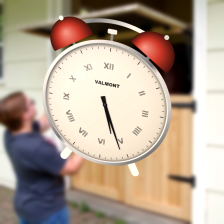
5:26
